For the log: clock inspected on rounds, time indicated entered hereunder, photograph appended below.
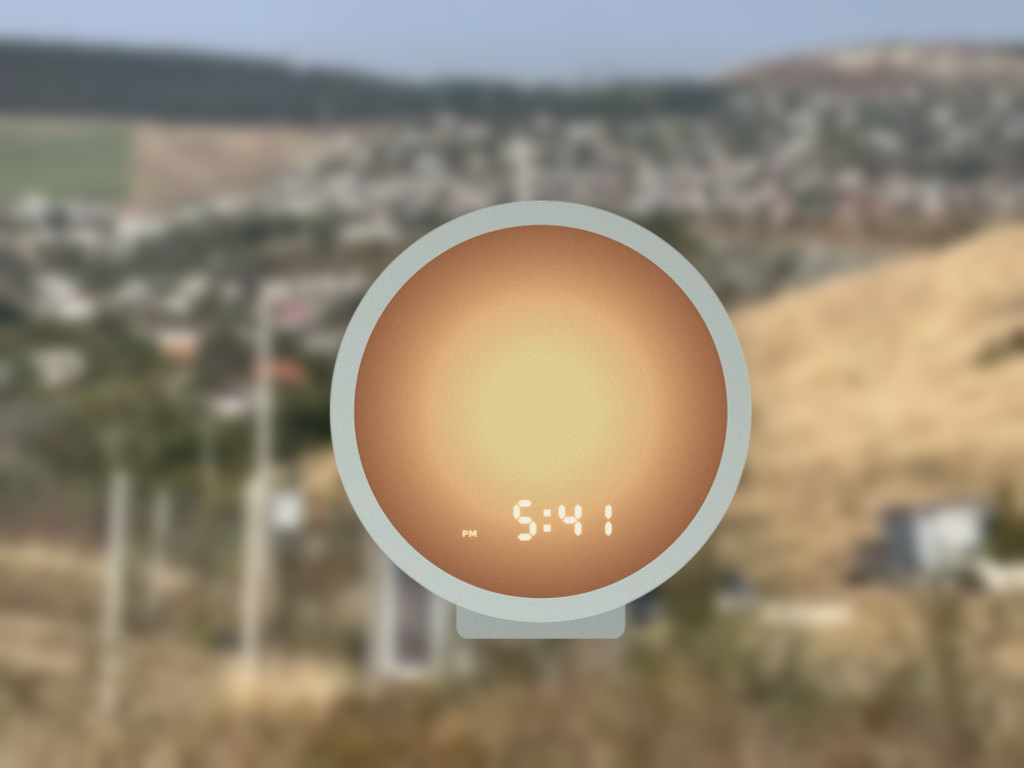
5:41
